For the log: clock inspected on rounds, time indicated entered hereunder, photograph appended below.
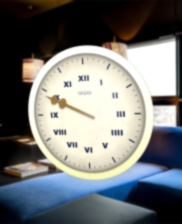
9:49
